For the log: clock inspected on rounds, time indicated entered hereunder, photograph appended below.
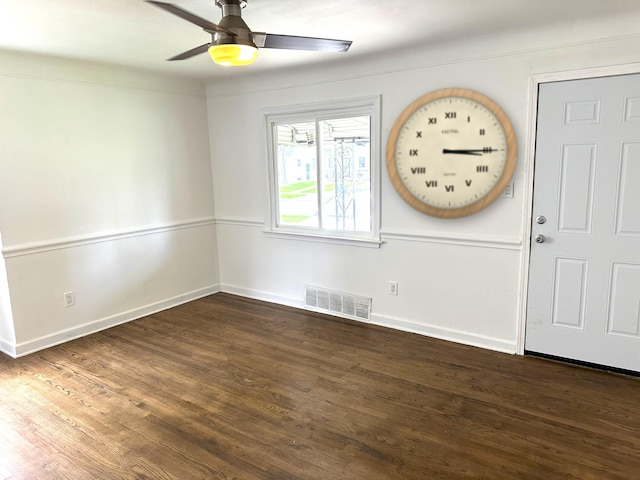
3:15
